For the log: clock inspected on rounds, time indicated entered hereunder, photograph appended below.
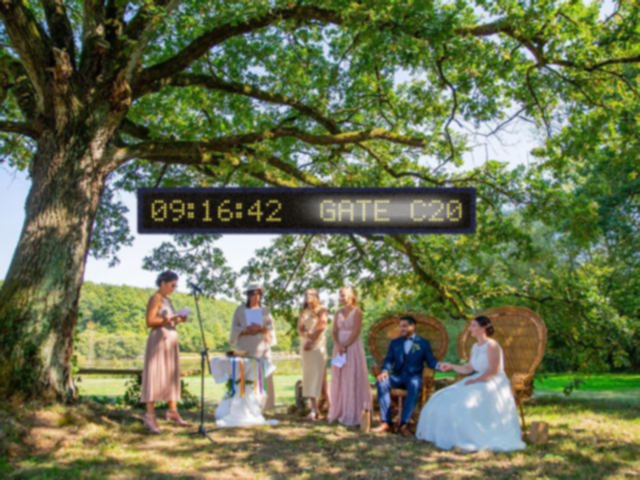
9:16:42
